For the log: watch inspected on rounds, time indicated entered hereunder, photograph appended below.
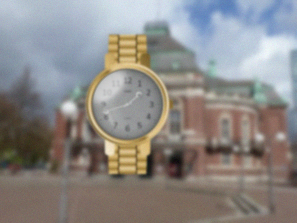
1:42
